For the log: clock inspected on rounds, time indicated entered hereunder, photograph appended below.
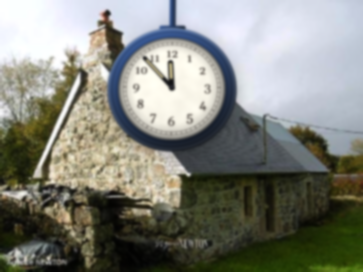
11:53
